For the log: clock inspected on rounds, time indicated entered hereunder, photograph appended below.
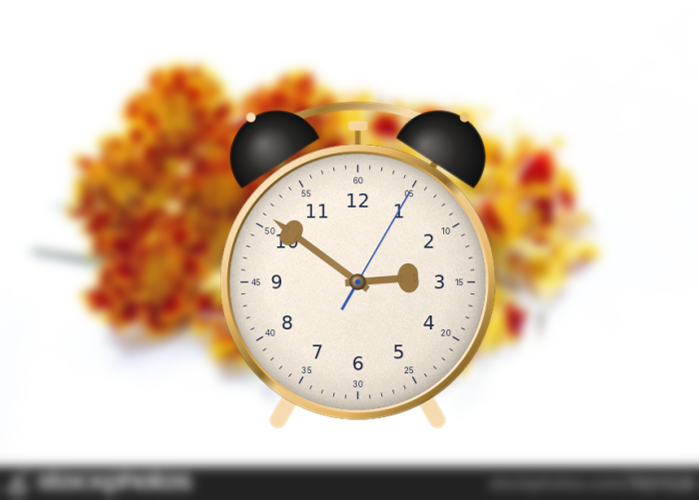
2:51:05
